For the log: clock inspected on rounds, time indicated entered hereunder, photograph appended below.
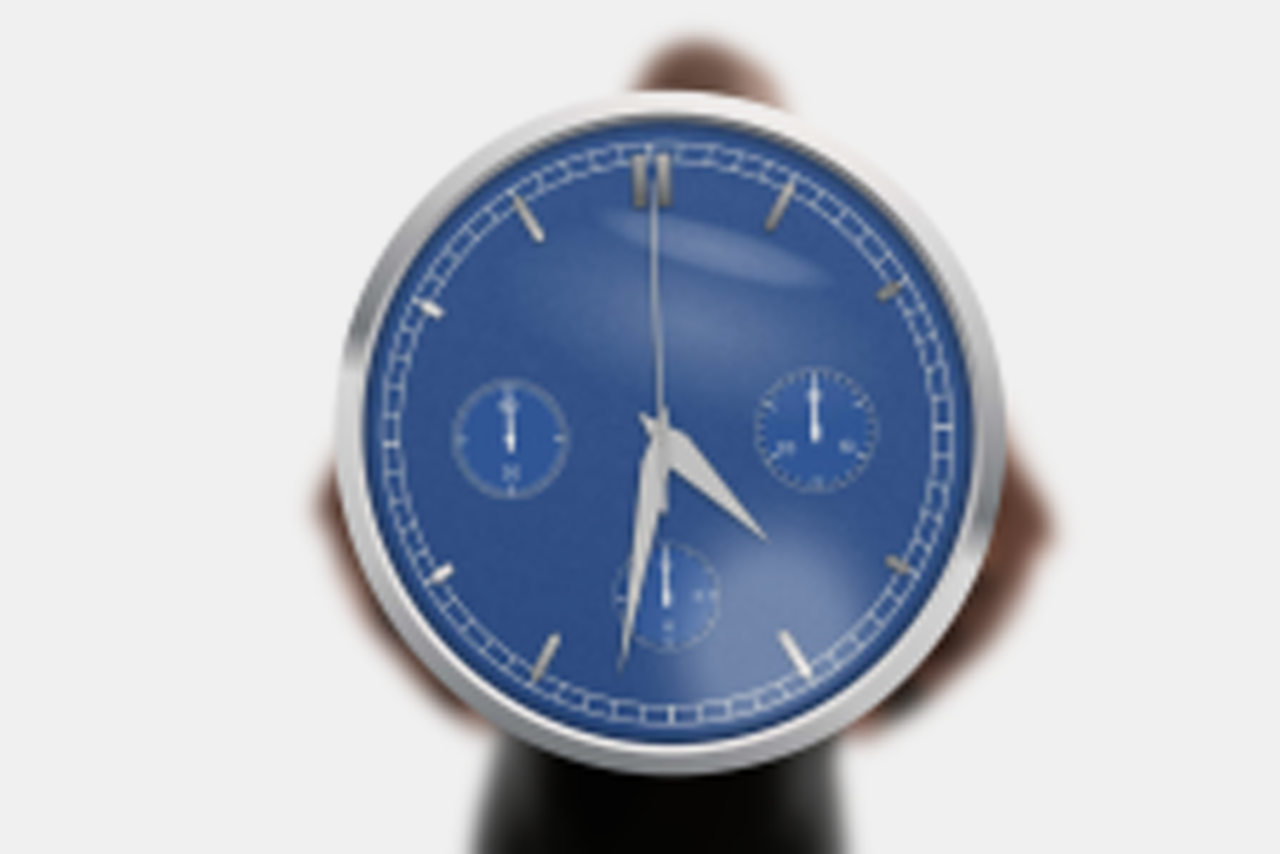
4:32
